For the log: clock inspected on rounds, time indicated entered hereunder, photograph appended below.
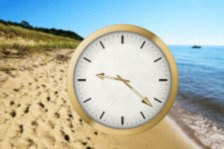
9:22
